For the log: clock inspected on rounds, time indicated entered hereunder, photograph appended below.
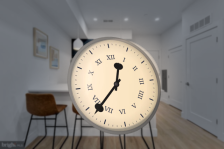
12:38
